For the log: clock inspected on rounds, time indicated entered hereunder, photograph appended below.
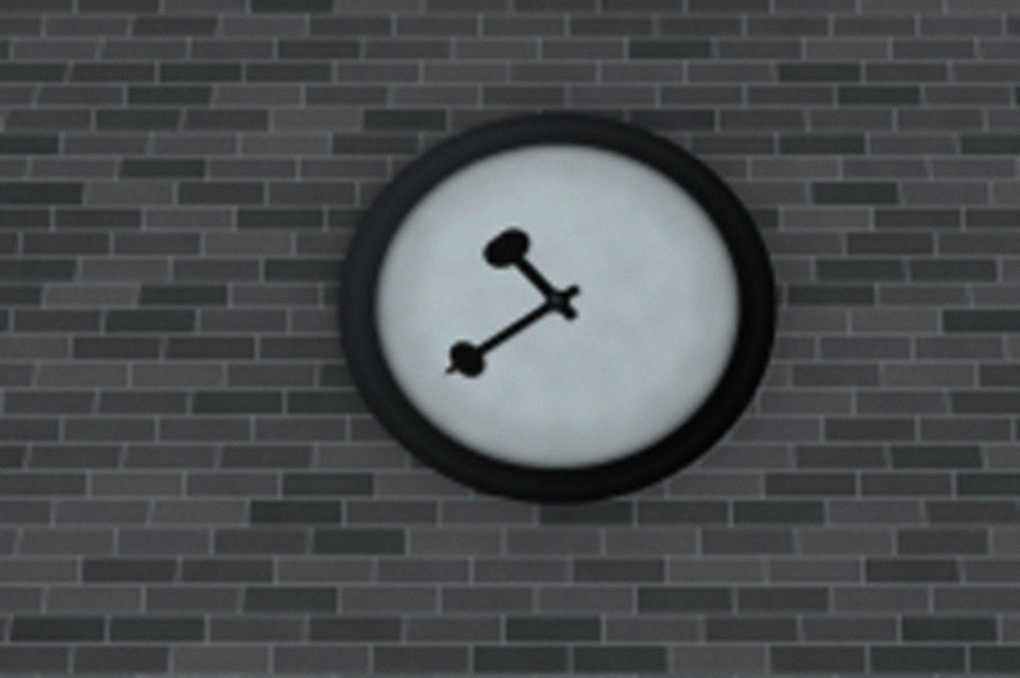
10:39
